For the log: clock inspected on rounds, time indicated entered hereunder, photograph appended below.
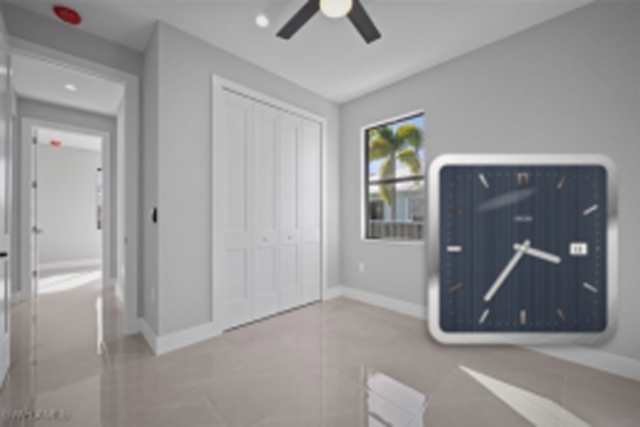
3:36
